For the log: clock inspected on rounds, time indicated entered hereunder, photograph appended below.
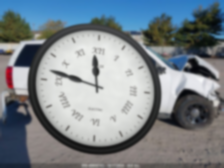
11:47
